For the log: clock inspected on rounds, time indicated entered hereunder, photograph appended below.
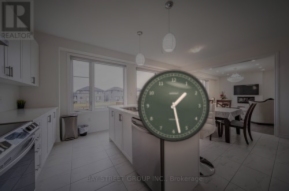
1:28
